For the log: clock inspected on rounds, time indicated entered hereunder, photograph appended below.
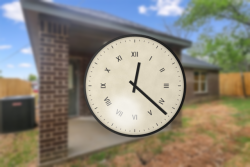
12:22
